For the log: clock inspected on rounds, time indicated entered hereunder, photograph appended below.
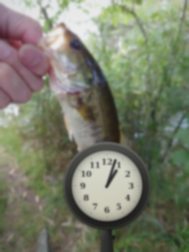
1:03
